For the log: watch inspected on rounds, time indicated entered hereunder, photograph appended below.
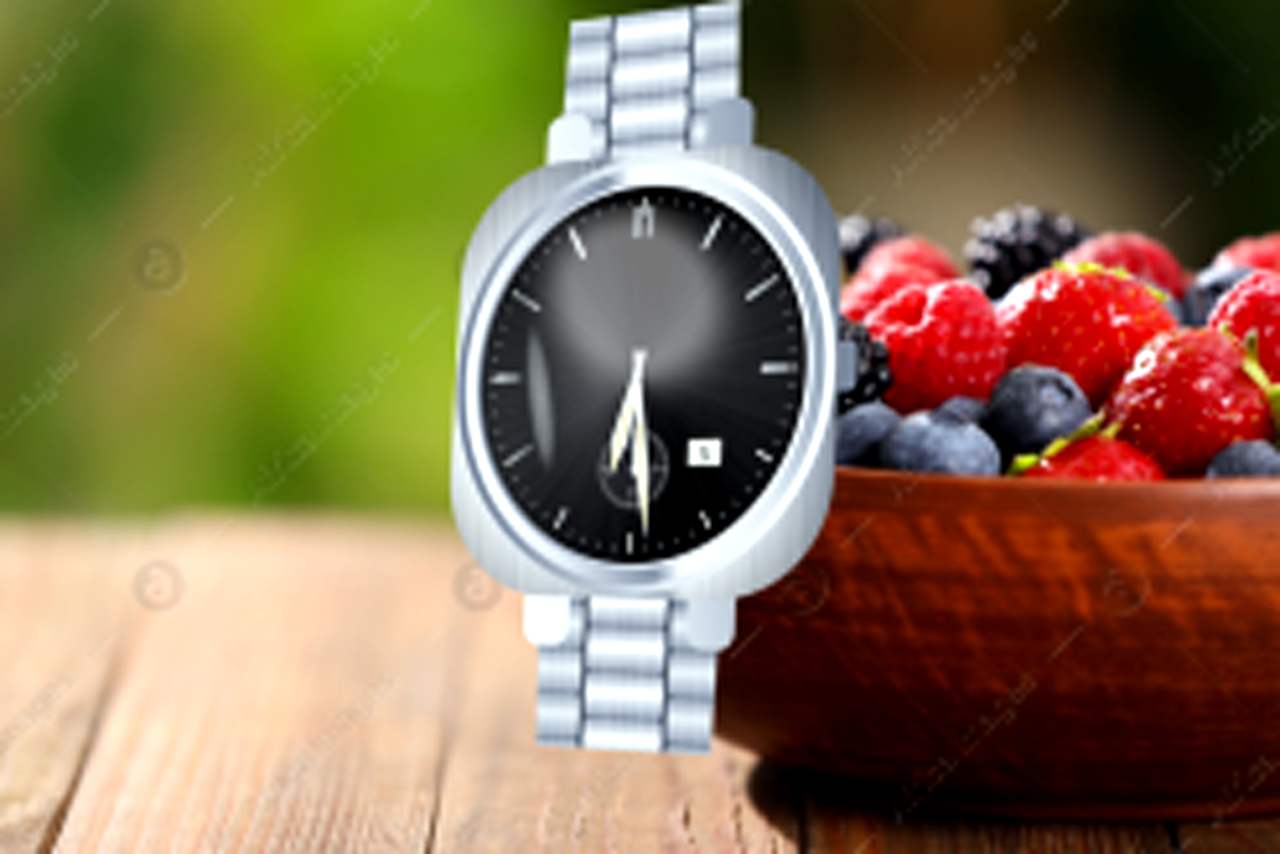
6:29
